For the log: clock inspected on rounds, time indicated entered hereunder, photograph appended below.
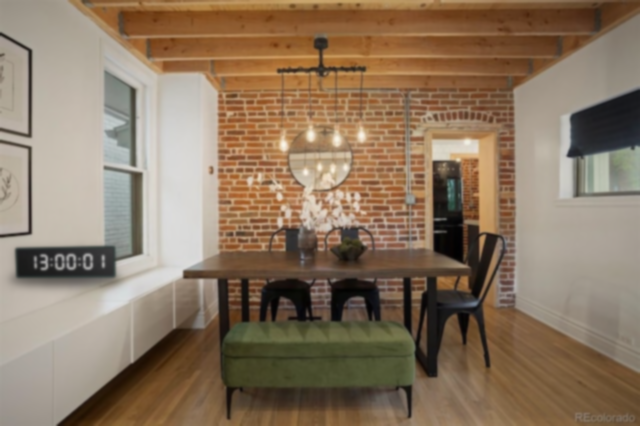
13:00:01
